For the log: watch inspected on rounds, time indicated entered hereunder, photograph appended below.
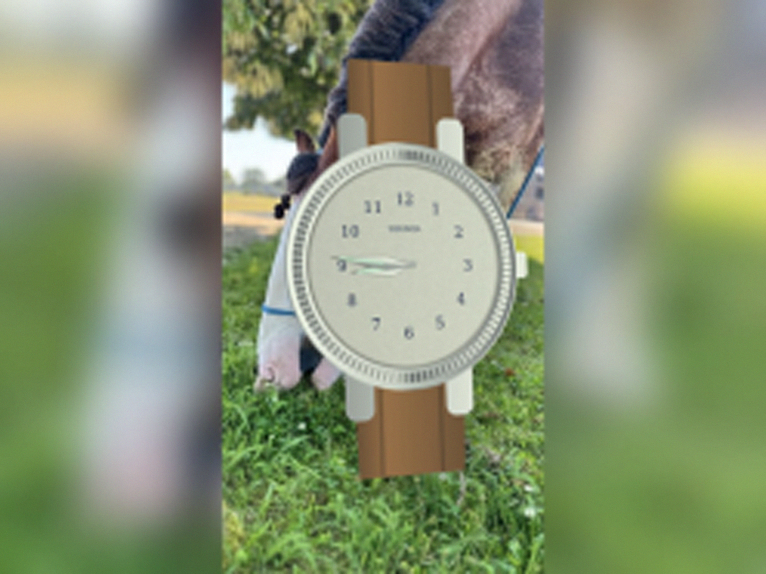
8:46
